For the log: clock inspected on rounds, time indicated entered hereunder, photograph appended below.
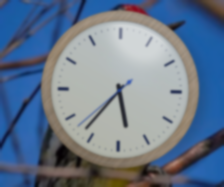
5:36:38
